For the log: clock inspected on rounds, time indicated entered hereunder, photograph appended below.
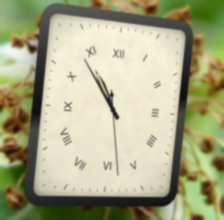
10:53:28
